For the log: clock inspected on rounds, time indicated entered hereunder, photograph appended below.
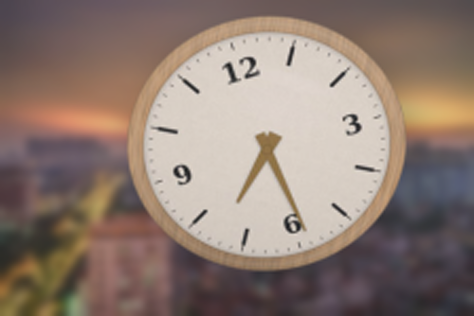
7:29
